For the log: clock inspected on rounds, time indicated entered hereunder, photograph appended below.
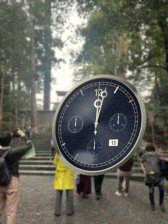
12:02
